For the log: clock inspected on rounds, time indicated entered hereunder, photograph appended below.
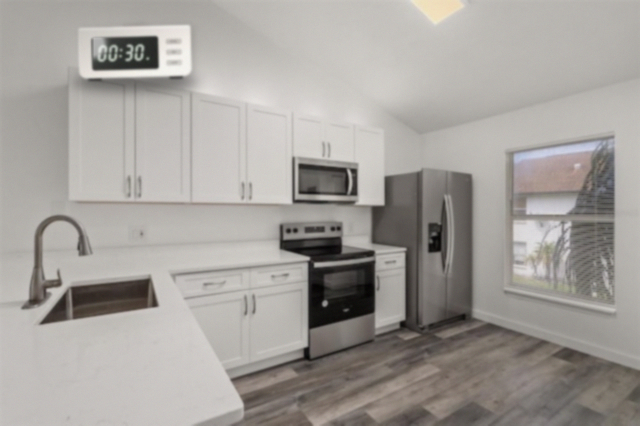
0:30
